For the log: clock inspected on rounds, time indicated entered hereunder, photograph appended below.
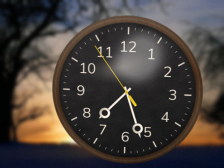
7:26:54
